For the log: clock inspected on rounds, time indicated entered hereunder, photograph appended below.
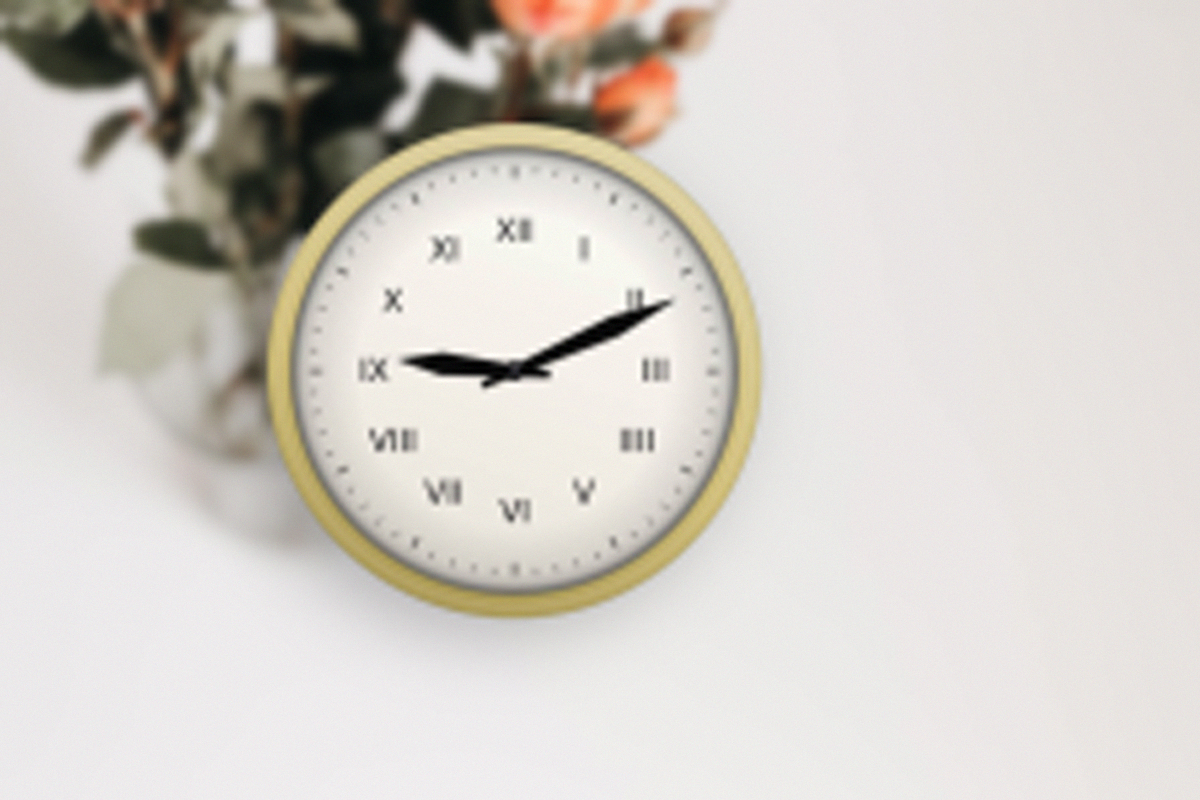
9:11
